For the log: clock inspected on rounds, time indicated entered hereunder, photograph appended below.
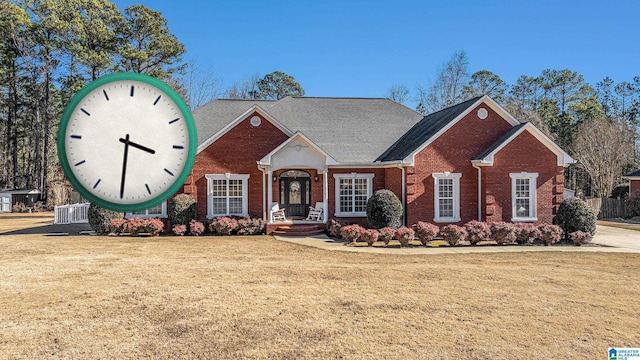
3:30
